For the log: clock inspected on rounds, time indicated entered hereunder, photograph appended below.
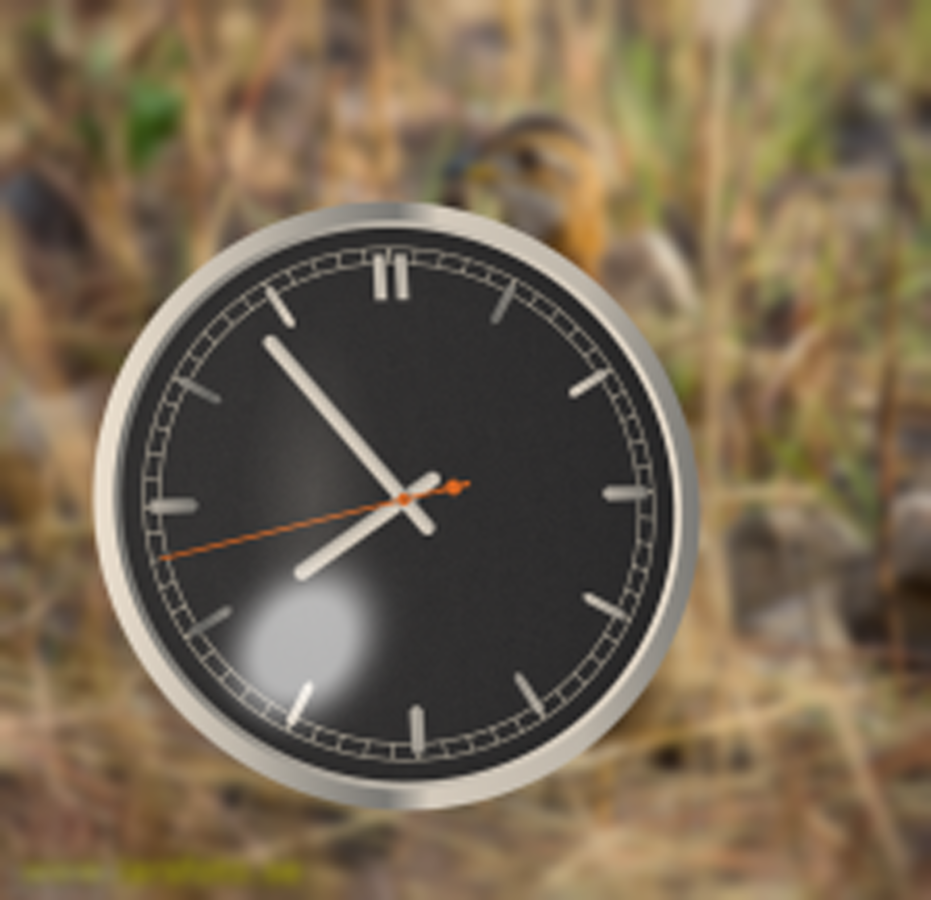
7:53:43
